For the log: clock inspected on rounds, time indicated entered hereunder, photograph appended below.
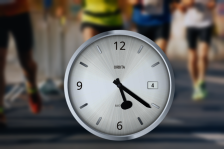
5:21
